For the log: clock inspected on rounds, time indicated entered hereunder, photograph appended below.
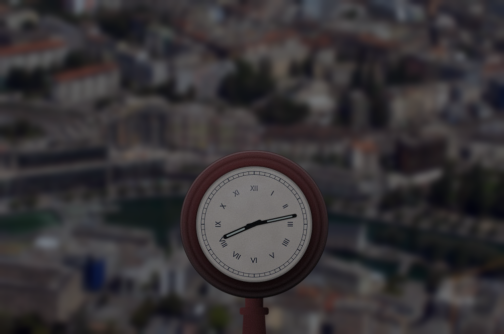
8:13
